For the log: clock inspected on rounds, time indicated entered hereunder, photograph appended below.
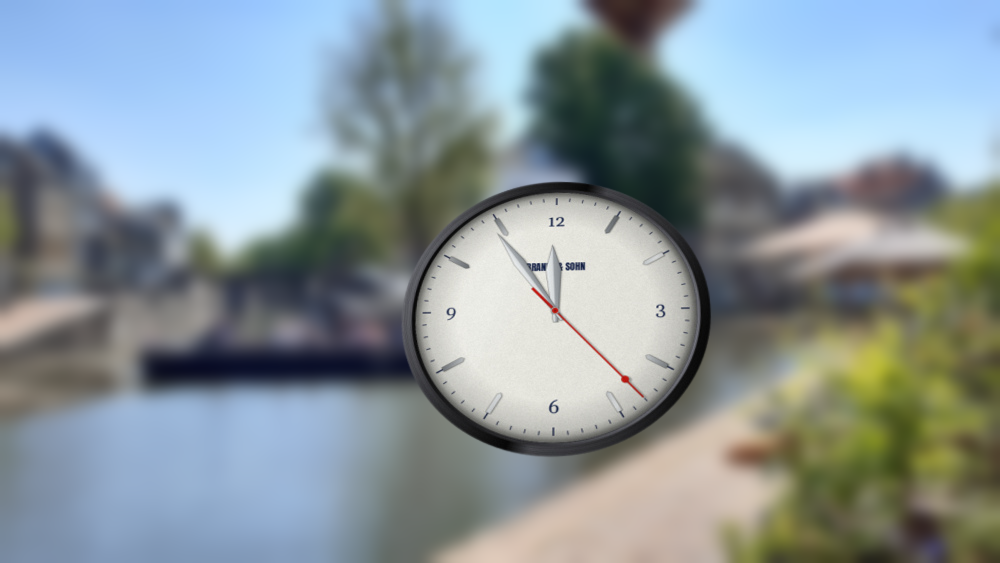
11:54:23
